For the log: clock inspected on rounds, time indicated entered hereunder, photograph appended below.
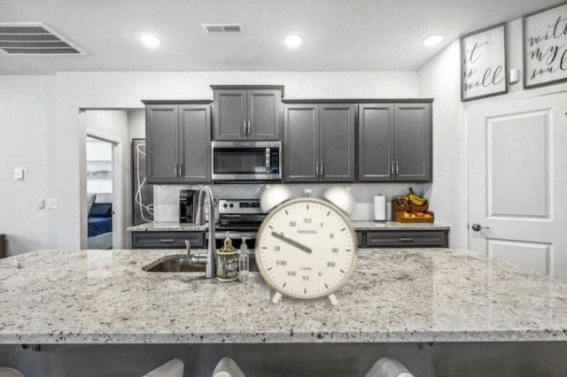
9:49
